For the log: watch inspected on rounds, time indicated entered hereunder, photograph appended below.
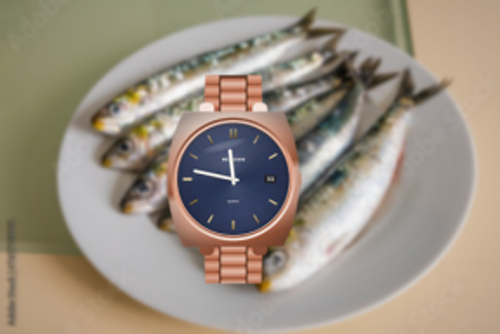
11:47
